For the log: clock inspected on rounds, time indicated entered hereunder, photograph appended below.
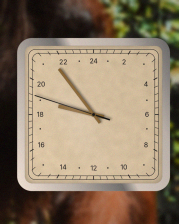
18:53:48
